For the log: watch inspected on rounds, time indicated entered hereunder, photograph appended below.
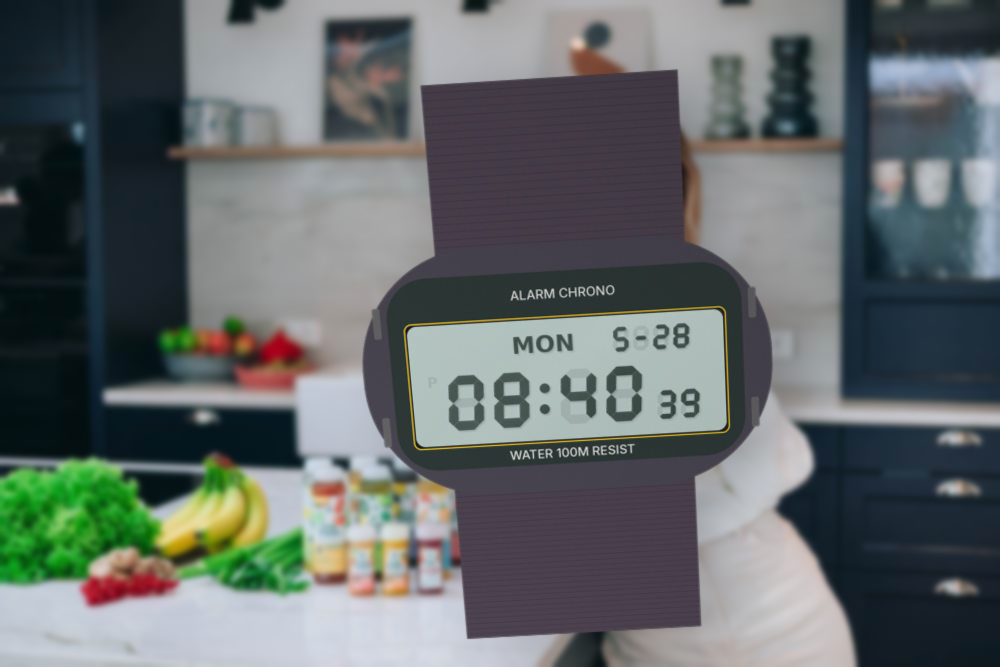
8:40:39
